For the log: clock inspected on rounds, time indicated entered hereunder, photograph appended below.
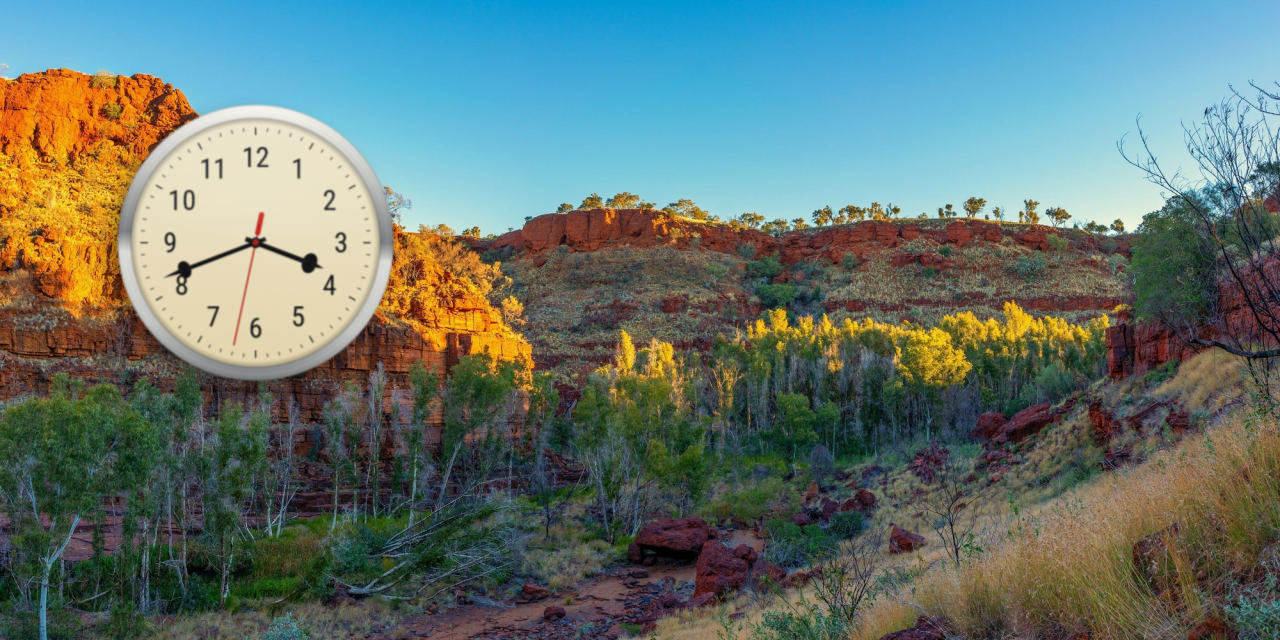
3:41:32
